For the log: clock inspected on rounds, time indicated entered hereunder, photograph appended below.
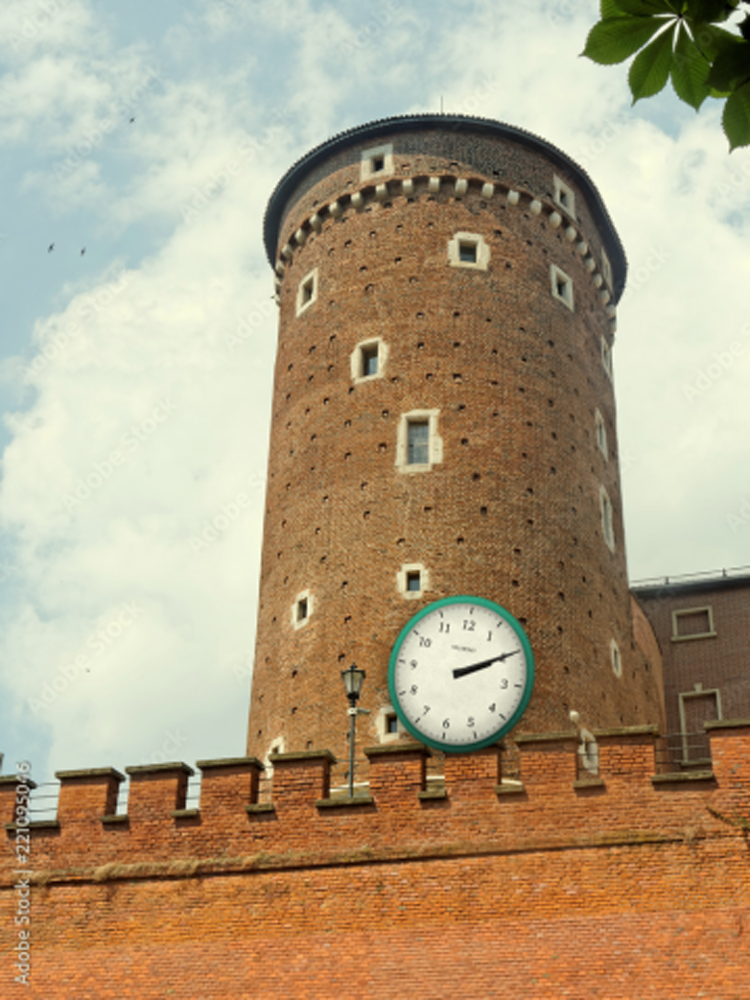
2:10
